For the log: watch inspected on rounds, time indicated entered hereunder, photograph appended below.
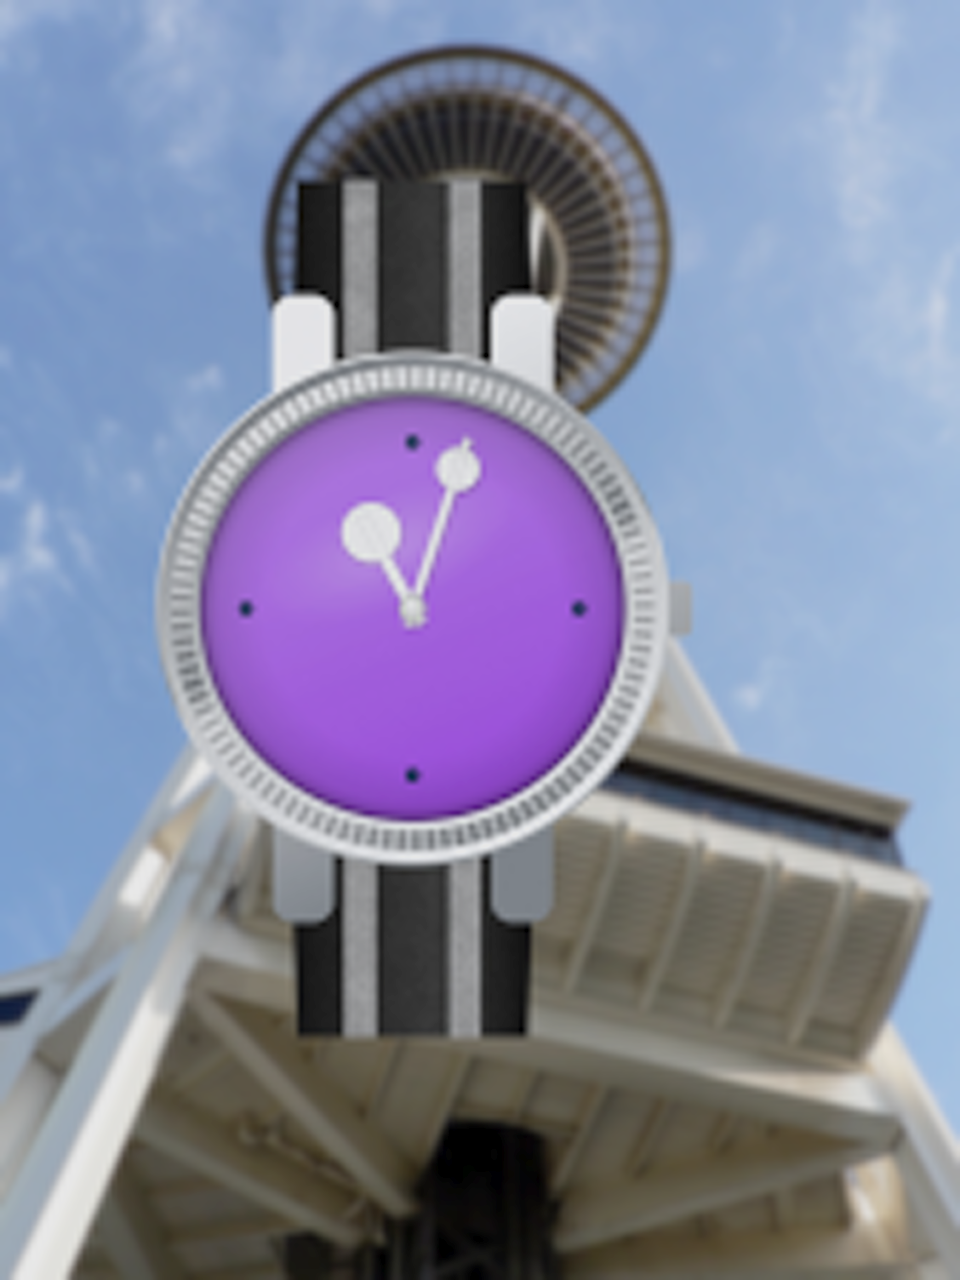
11:03
